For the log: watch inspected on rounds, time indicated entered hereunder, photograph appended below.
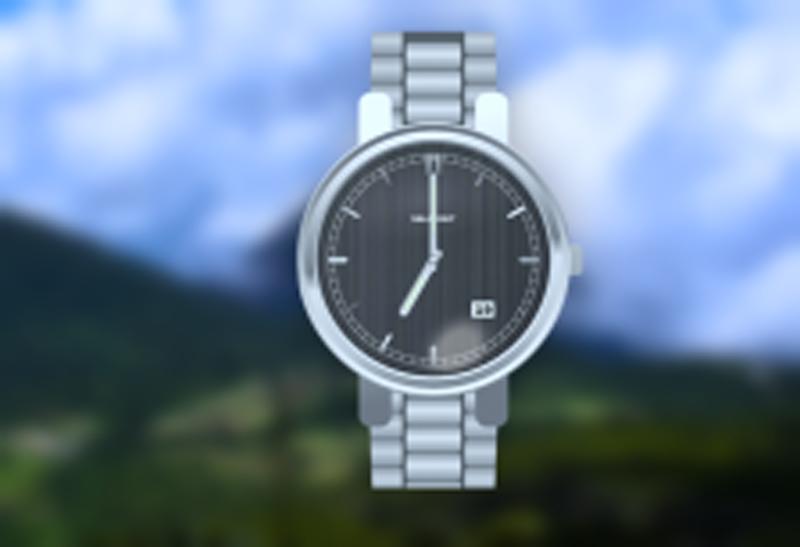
7:00
